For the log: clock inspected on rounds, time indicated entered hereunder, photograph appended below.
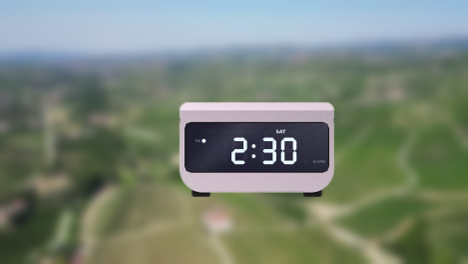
2:30
